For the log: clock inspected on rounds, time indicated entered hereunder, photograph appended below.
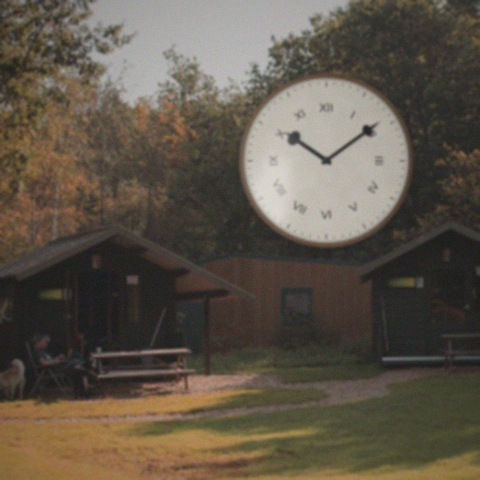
10:09
